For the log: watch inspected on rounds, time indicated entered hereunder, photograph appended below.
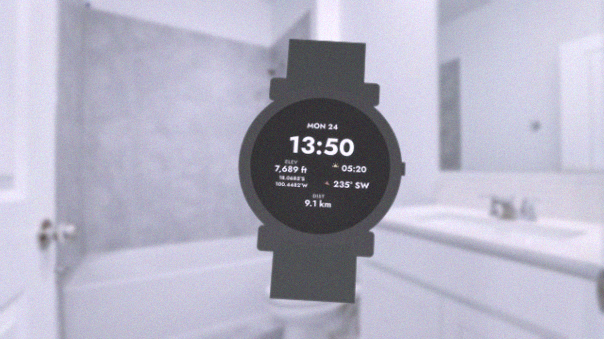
13:50
